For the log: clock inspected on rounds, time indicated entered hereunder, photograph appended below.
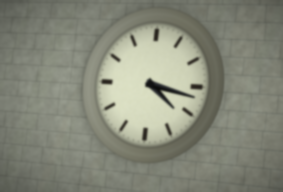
4:17
